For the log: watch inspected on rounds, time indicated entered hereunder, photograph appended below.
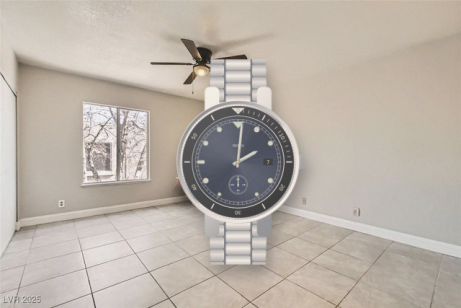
2:01
